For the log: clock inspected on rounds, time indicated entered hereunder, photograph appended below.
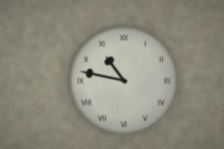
10:47
